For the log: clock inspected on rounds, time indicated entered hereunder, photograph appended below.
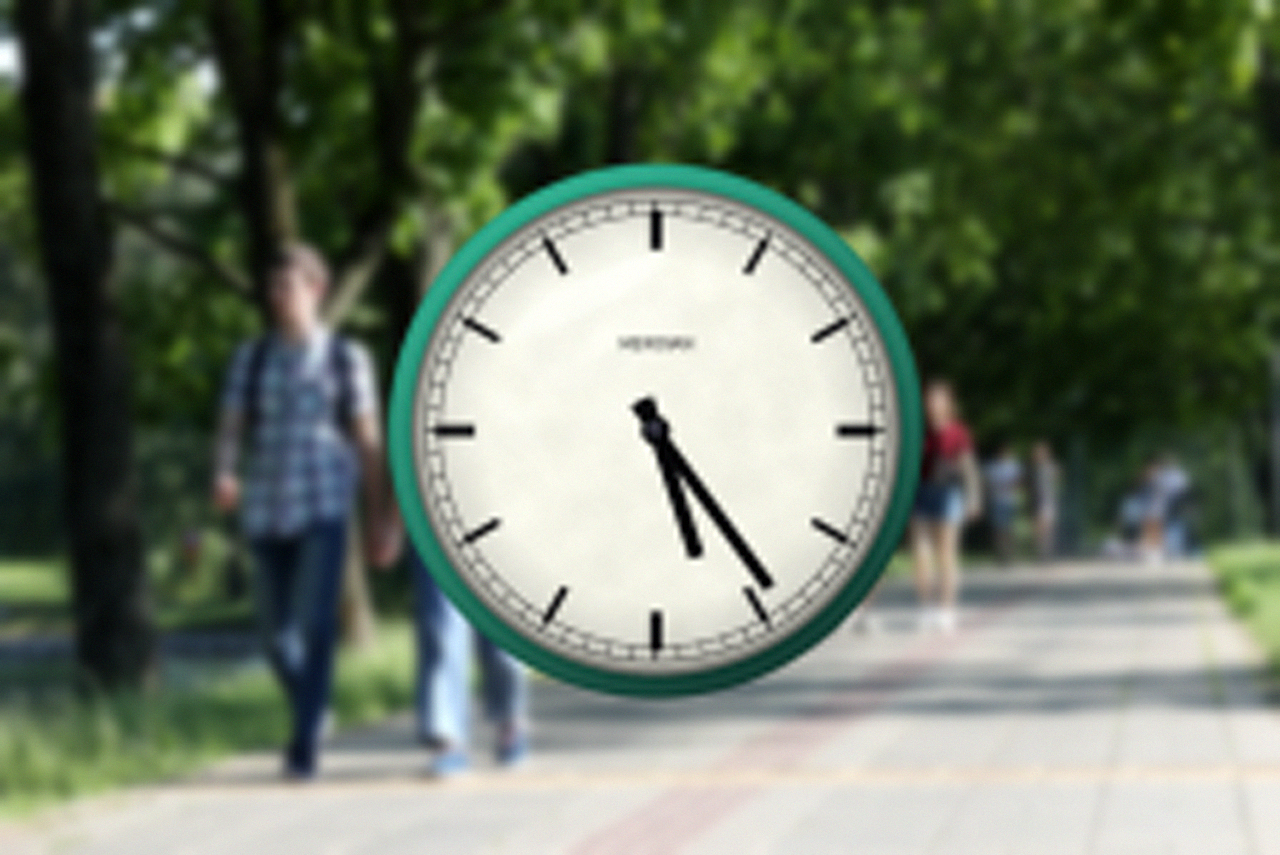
5:24
